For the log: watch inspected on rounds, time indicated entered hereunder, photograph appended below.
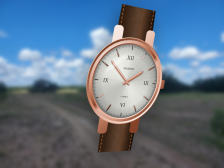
1:52
